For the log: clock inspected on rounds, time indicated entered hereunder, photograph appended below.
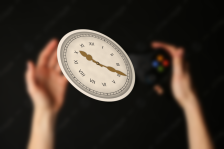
10:19
